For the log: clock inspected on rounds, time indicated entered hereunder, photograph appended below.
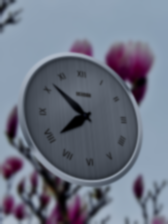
7:52
